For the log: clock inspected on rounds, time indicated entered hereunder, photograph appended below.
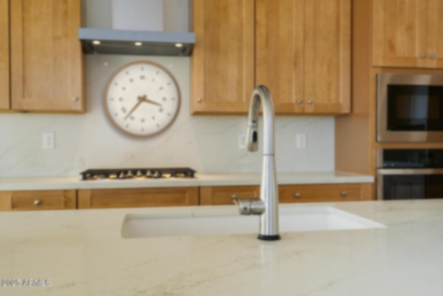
3:37
